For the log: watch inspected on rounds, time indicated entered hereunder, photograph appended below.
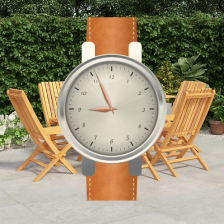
8:56
